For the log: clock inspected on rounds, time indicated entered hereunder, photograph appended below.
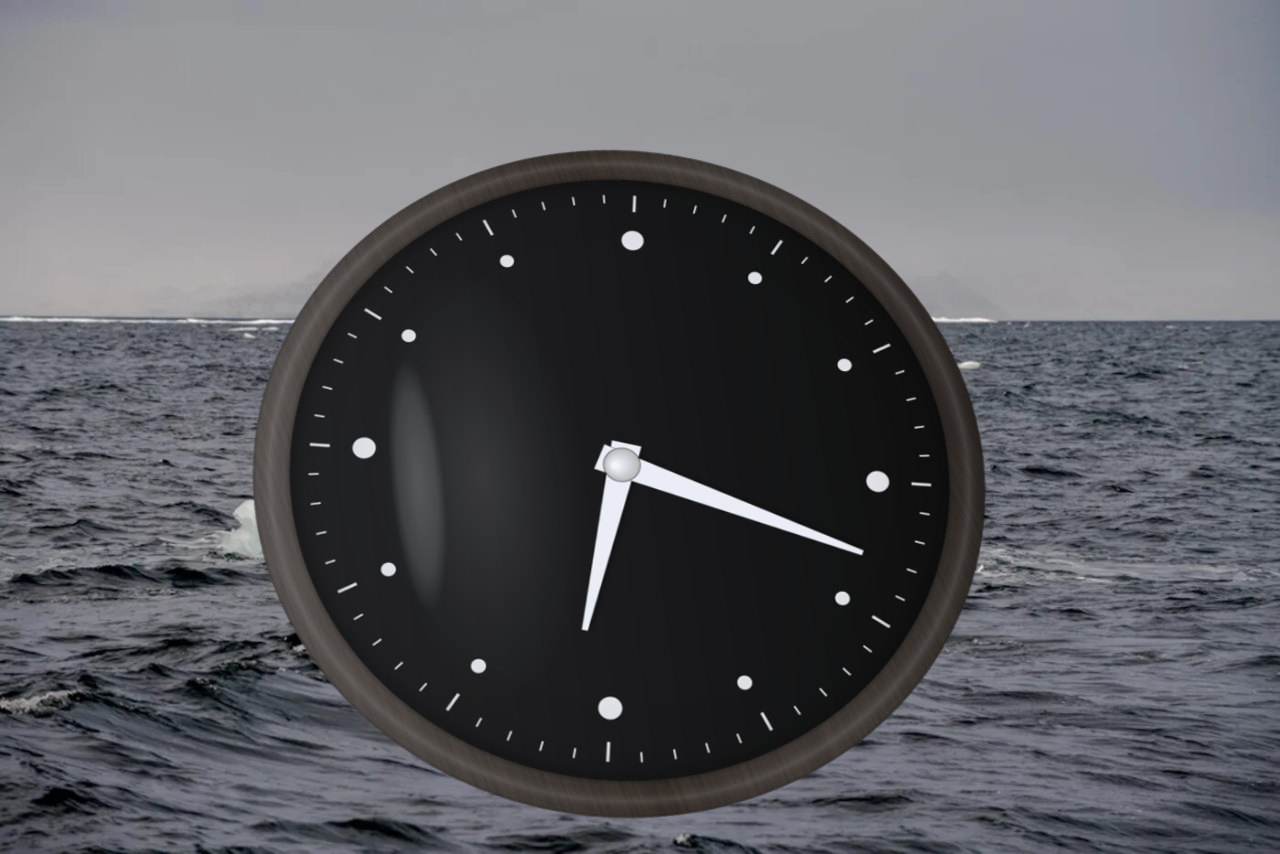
6:18
